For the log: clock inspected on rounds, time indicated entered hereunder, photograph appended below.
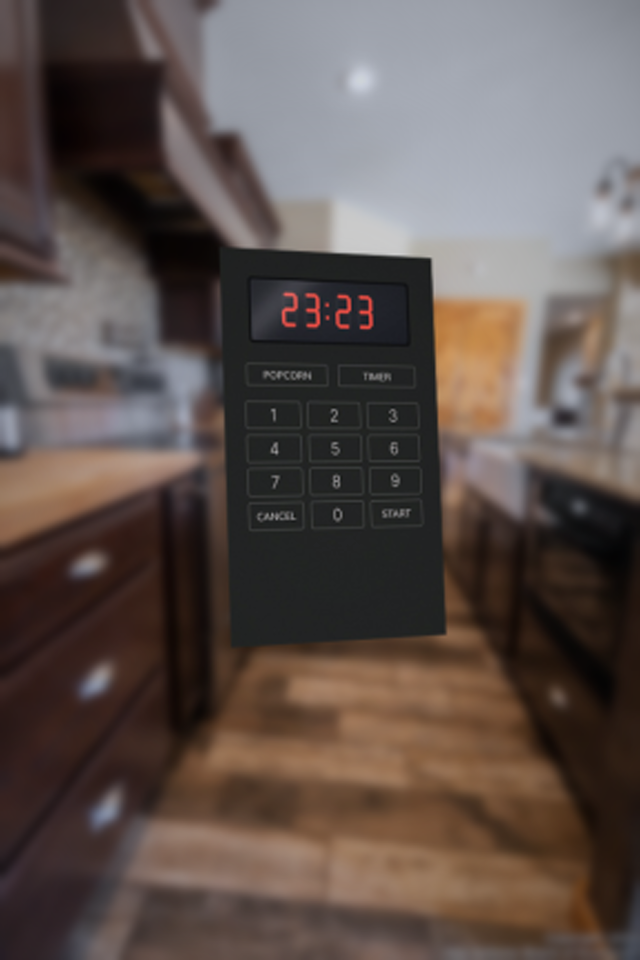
23:23
